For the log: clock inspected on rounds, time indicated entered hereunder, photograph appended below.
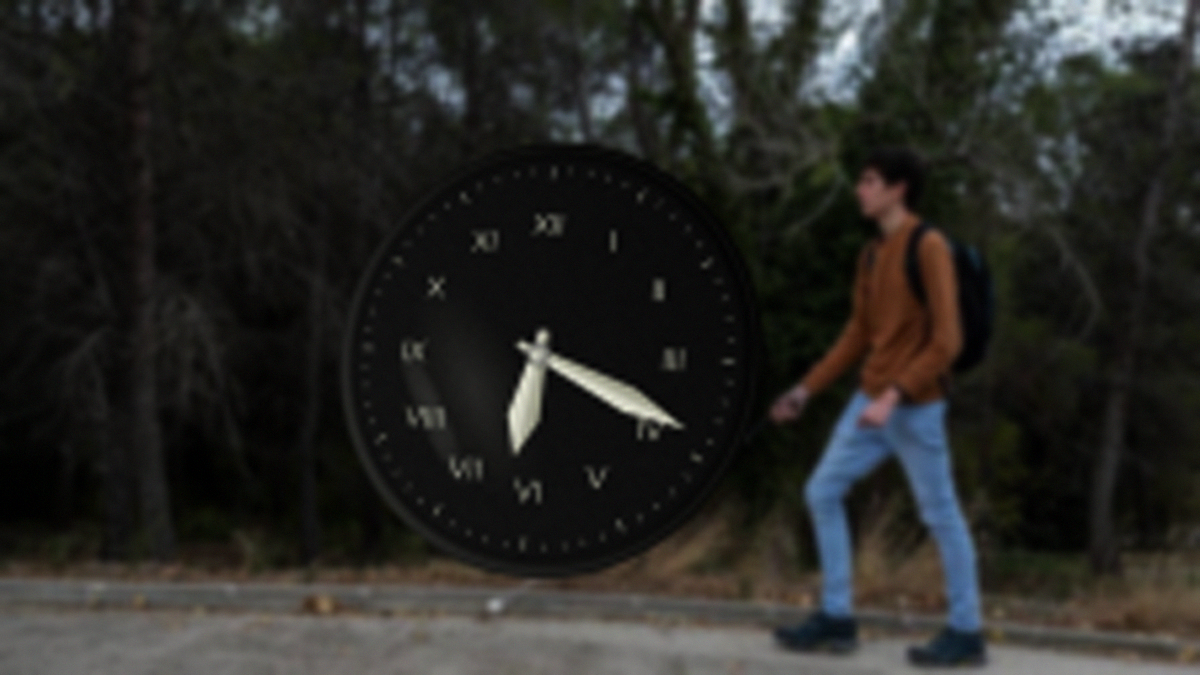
6:19
